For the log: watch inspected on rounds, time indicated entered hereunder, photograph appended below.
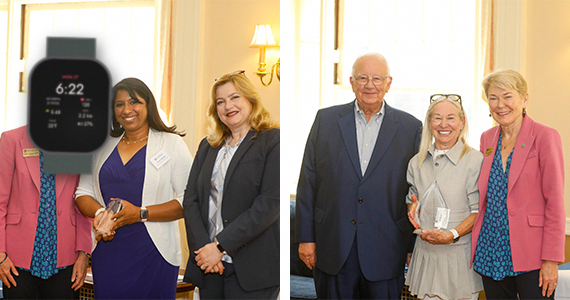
6:22
